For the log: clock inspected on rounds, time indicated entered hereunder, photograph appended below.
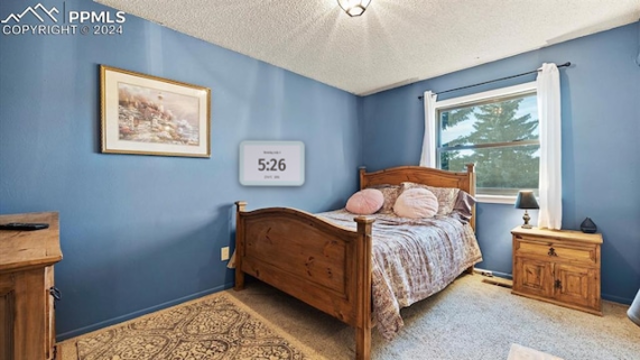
5:26
